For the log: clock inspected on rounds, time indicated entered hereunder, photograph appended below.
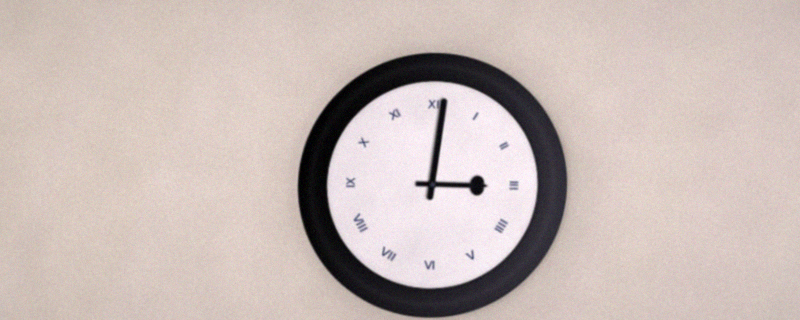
3:01
